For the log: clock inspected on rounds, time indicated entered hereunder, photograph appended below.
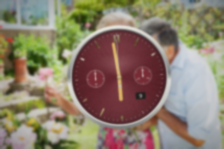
5:59
